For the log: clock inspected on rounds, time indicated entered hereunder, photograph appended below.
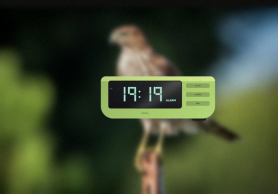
19:19
